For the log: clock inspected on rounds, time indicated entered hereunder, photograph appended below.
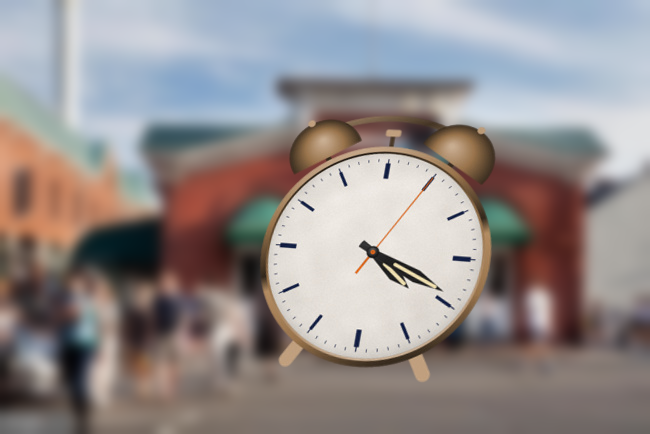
4:19:05
